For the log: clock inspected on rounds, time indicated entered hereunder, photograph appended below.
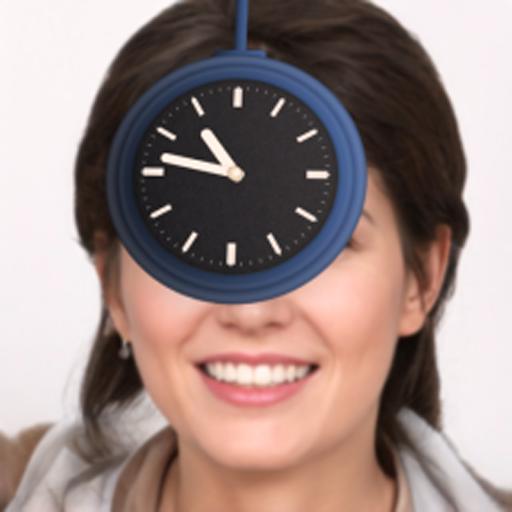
10:47
